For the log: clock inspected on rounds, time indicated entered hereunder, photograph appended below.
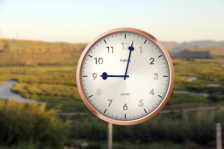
9:02
